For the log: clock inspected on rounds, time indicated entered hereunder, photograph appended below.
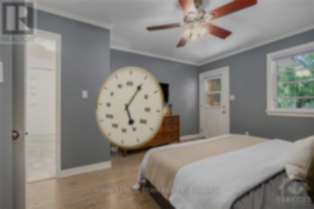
5:05
